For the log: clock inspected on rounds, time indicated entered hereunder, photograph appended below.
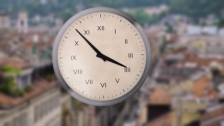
3:53
